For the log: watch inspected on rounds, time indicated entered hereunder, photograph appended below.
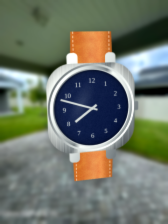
7:48
